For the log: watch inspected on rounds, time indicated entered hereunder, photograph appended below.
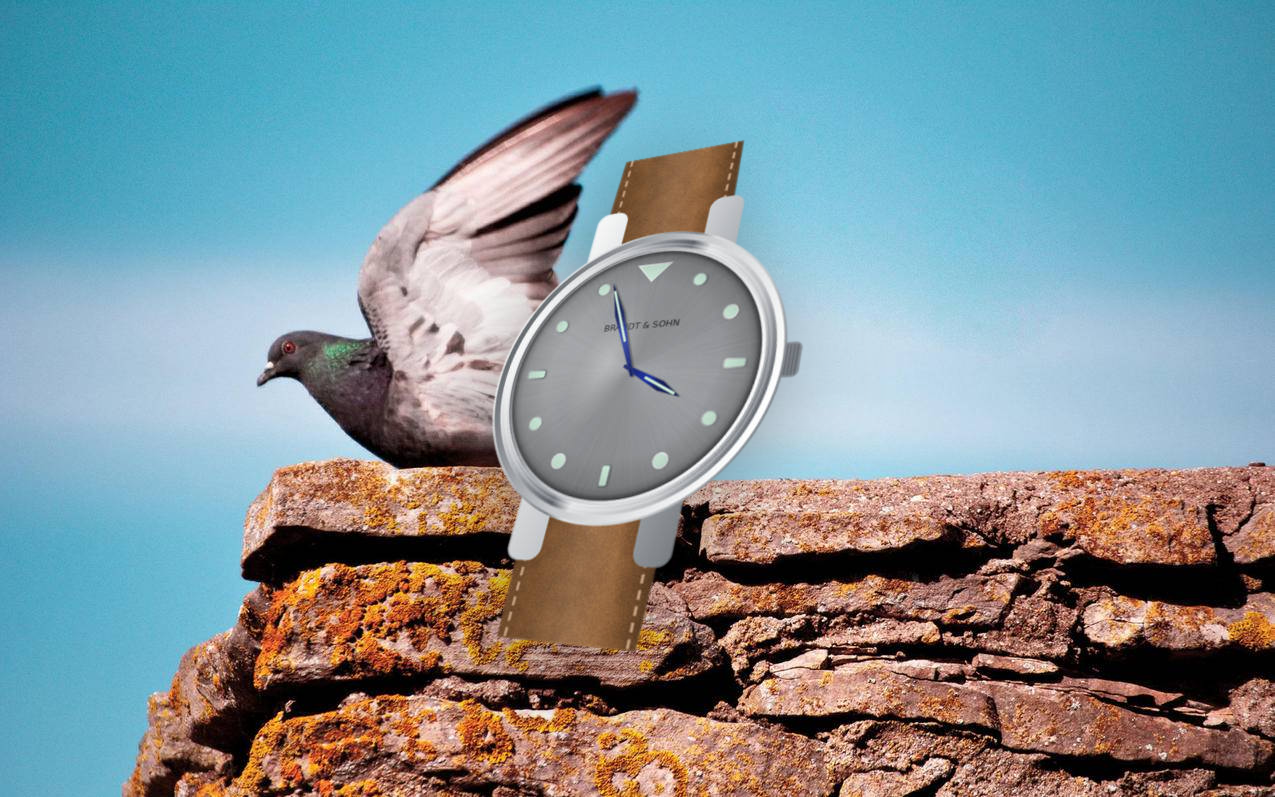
3:56
